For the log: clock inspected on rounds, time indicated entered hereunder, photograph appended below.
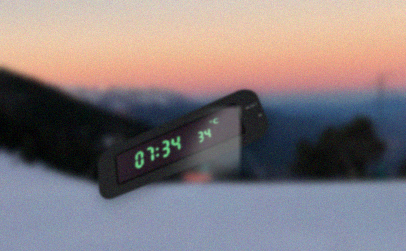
7:34
